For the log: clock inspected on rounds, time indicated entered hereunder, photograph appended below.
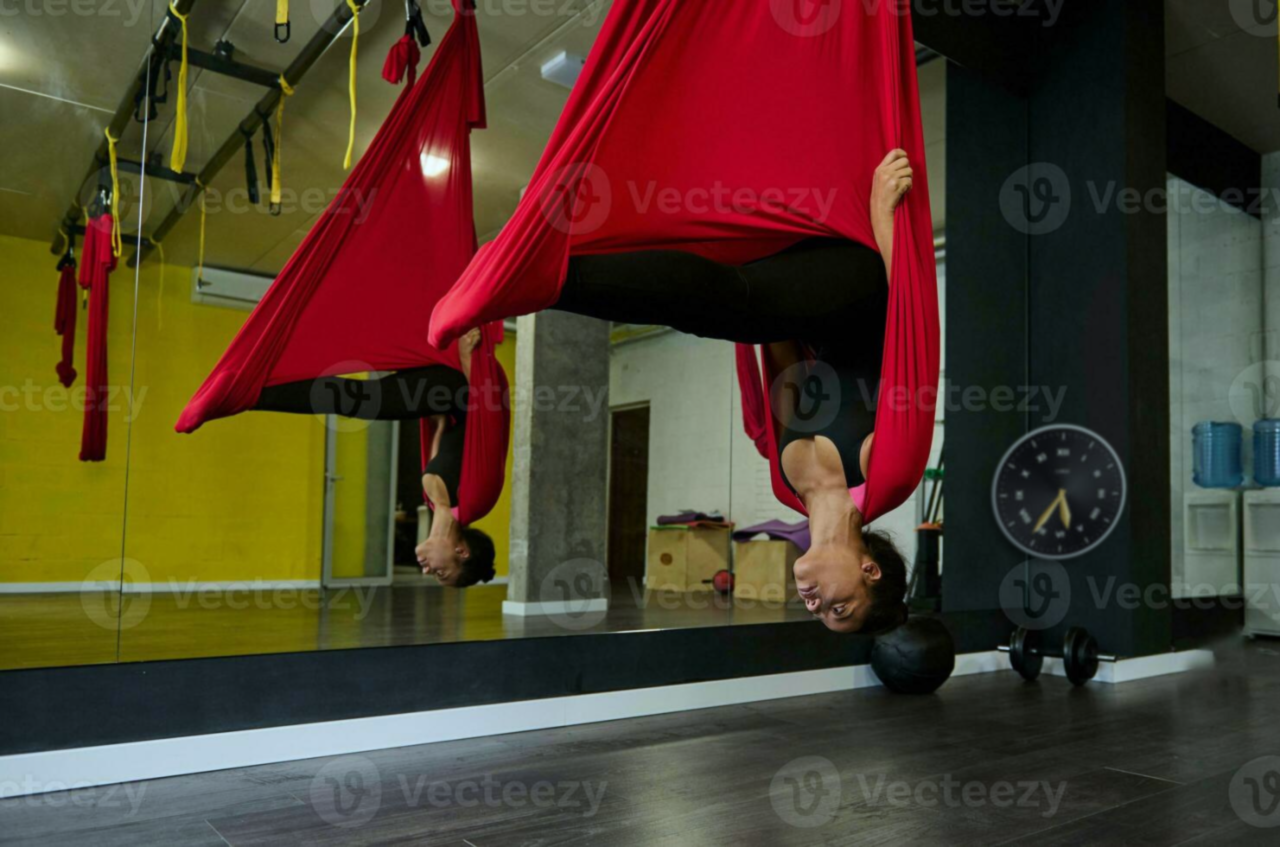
5:36
